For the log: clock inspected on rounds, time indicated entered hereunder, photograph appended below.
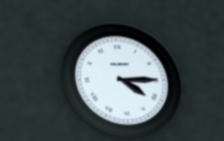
4:15
